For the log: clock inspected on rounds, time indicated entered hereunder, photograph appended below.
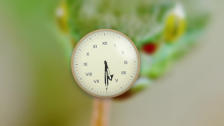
5:30
